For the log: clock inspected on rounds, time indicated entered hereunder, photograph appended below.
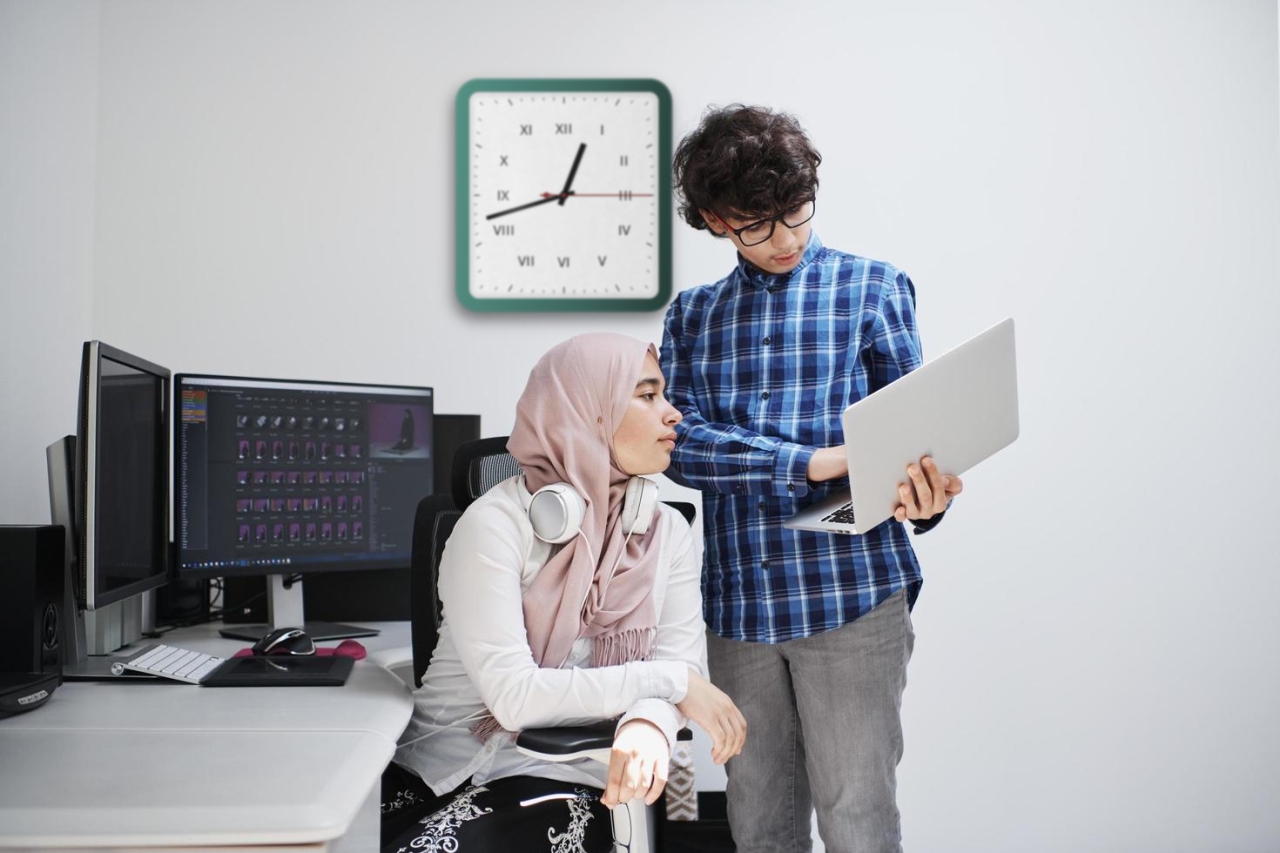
12:42:15
